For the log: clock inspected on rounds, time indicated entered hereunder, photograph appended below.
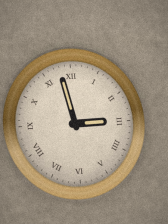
2:58
